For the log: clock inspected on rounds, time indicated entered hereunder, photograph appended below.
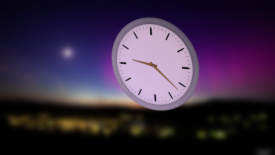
9:22
